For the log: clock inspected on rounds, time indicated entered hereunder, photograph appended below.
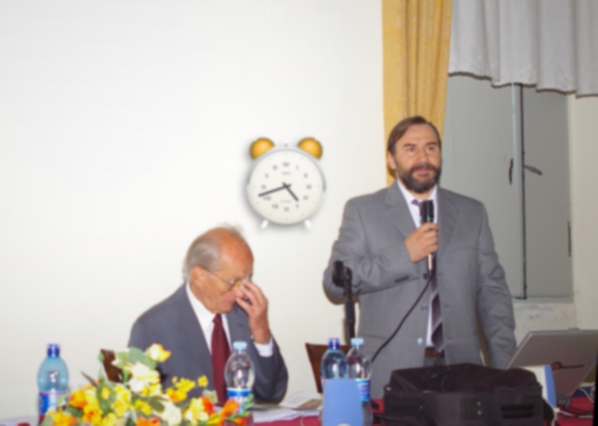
4:42
